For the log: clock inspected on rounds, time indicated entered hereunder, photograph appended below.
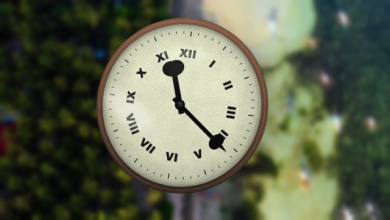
11:21
